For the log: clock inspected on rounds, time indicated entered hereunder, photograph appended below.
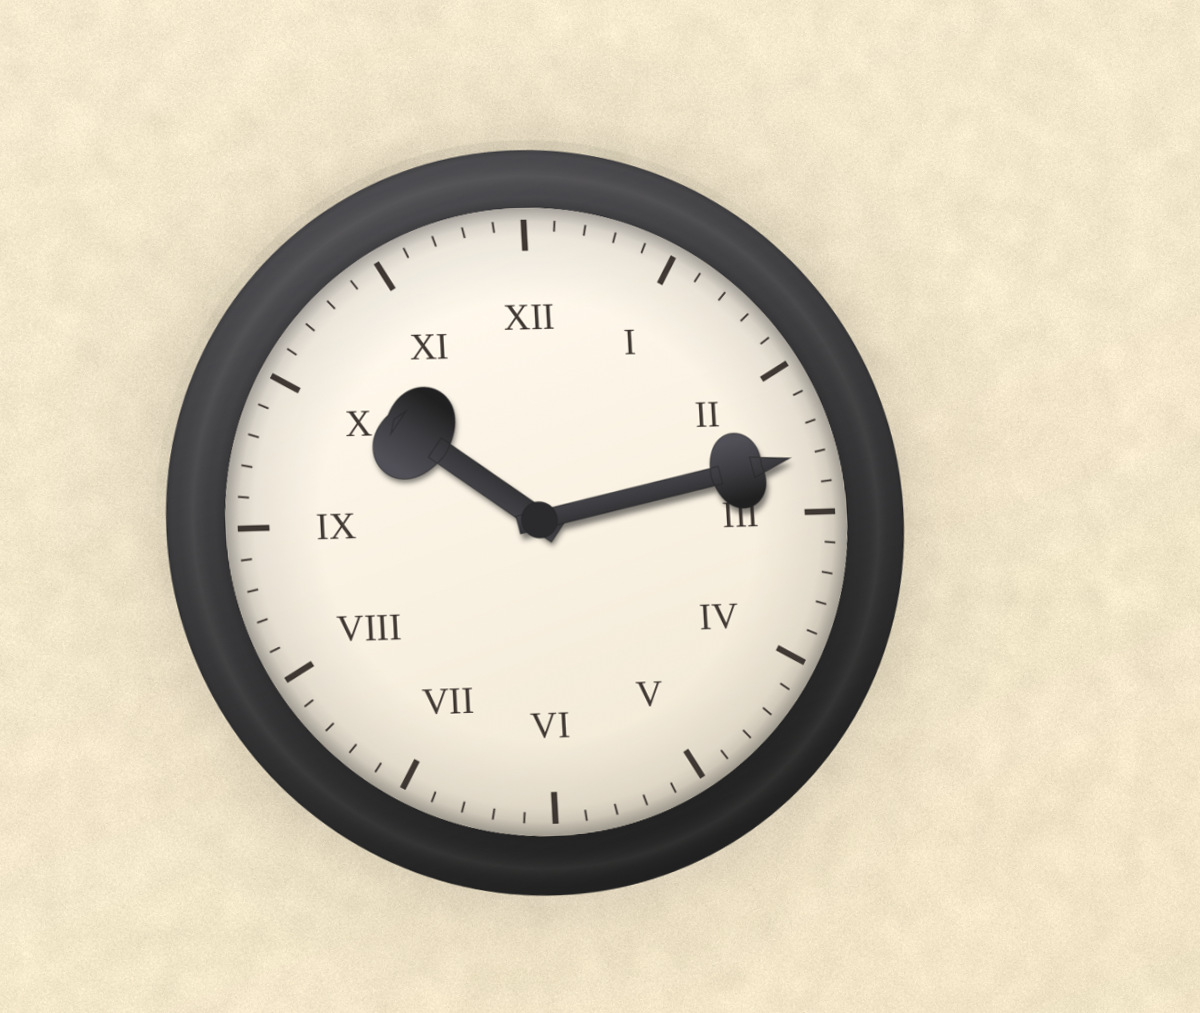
10:13
